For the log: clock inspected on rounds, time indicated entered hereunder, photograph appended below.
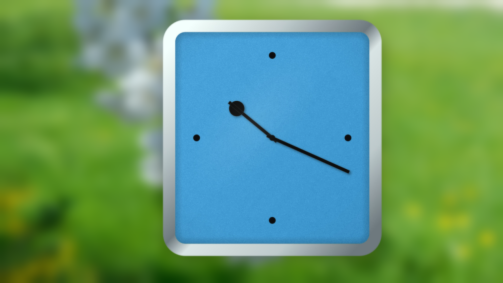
10:19
